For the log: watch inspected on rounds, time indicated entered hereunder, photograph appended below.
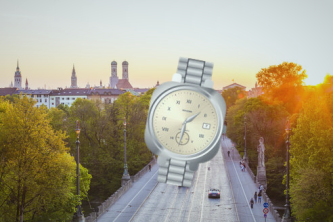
1:31
